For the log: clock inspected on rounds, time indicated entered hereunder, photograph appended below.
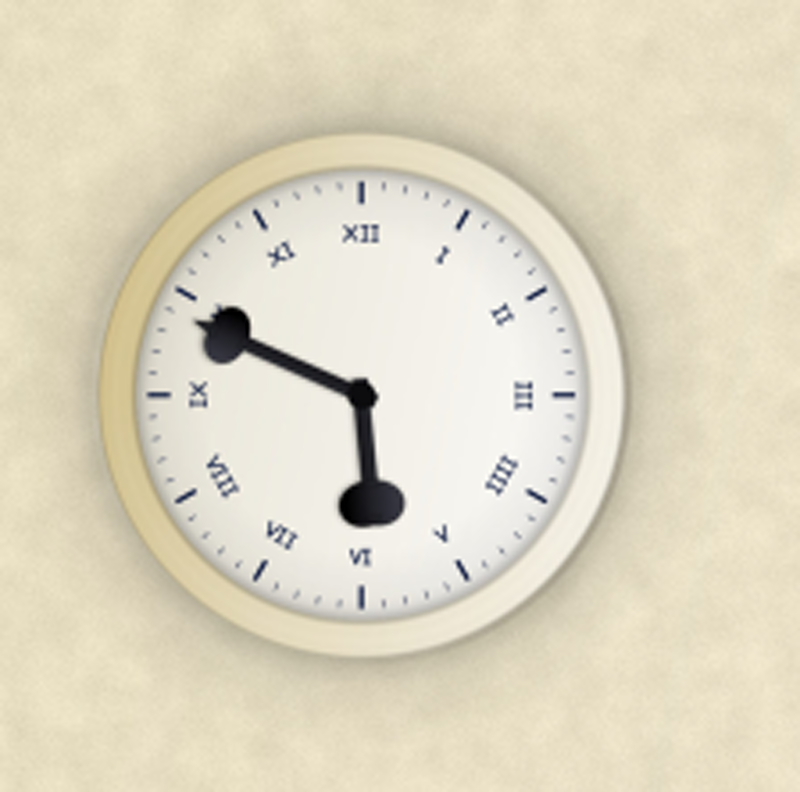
5:49
